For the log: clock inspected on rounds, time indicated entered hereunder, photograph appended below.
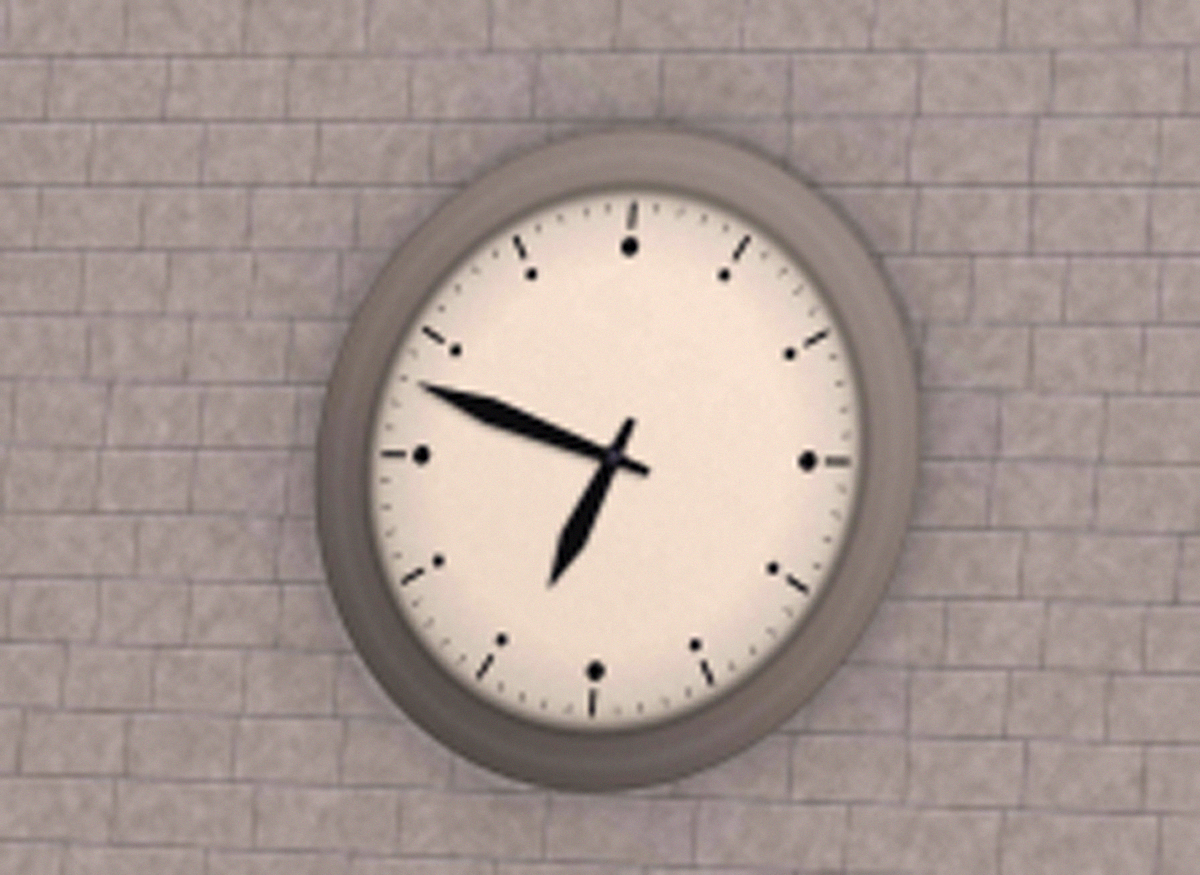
6:48
